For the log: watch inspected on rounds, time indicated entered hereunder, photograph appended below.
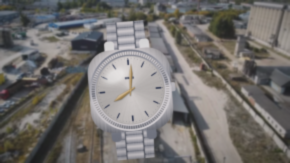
8:01
